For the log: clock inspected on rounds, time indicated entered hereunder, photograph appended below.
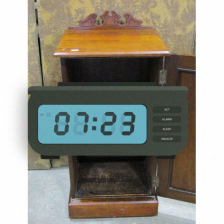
7:23
